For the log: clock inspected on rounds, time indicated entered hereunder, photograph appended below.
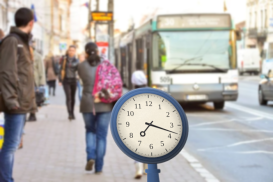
7:18
